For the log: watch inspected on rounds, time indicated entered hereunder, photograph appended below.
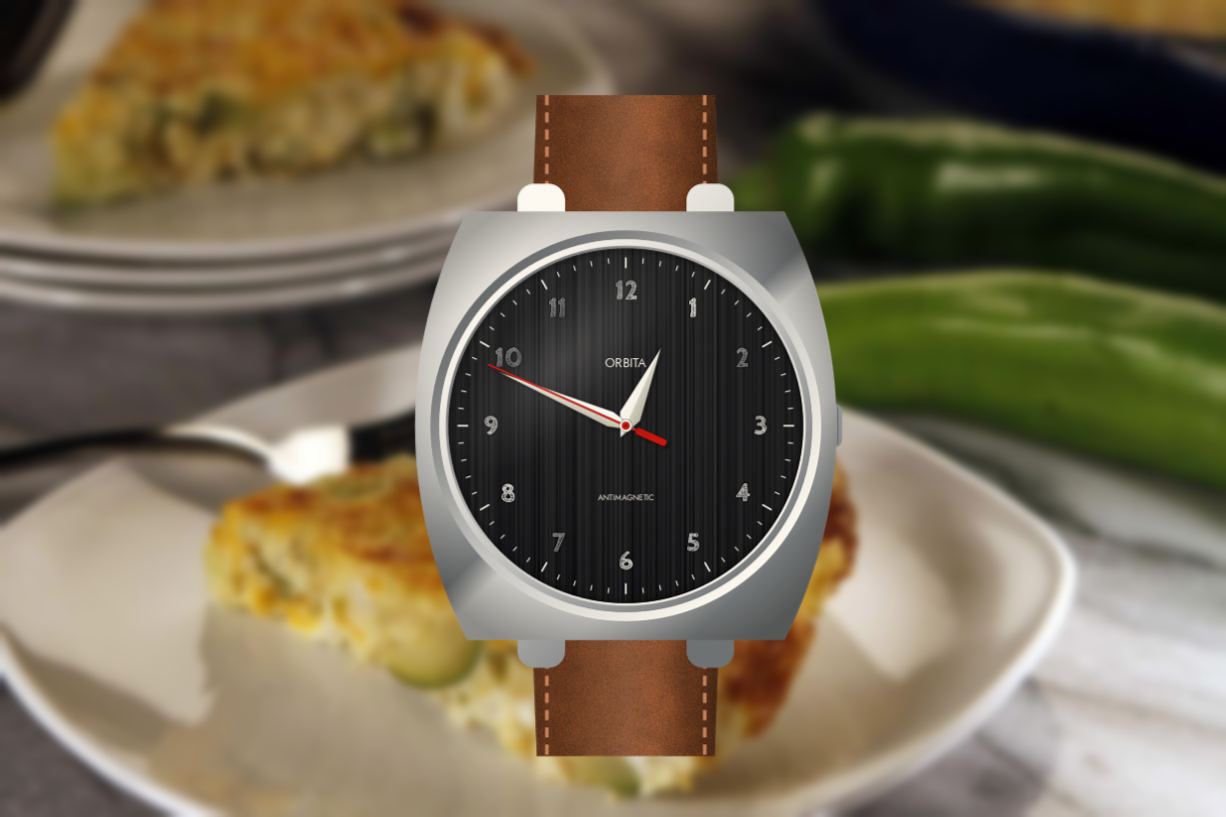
12:48:49
